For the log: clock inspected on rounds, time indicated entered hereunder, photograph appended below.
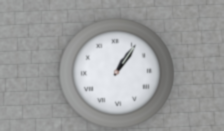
1:06
